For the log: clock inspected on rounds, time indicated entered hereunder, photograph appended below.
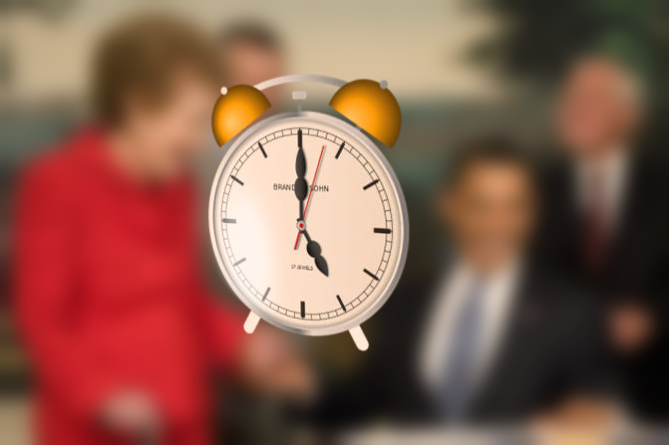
5:00:03
